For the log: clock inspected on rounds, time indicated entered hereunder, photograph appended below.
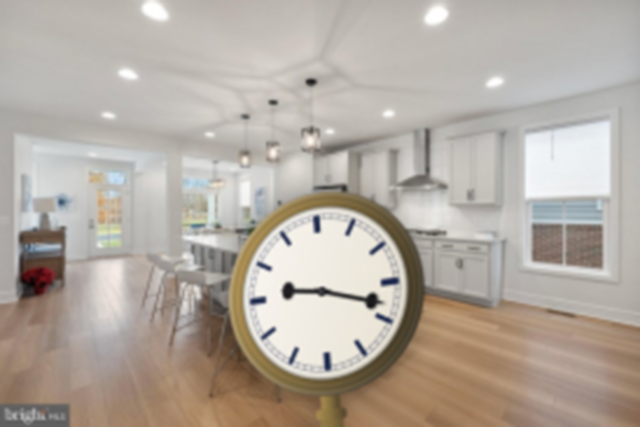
9:18
